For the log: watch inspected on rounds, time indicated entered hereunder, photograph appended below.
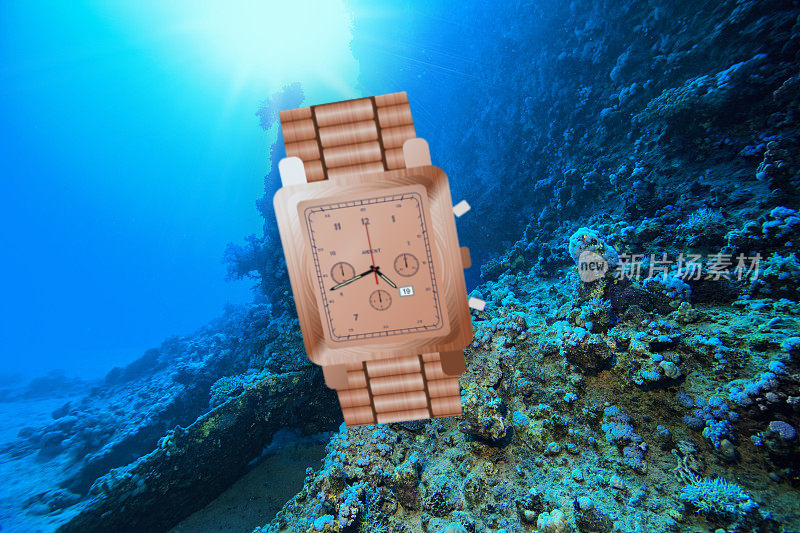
4:42
